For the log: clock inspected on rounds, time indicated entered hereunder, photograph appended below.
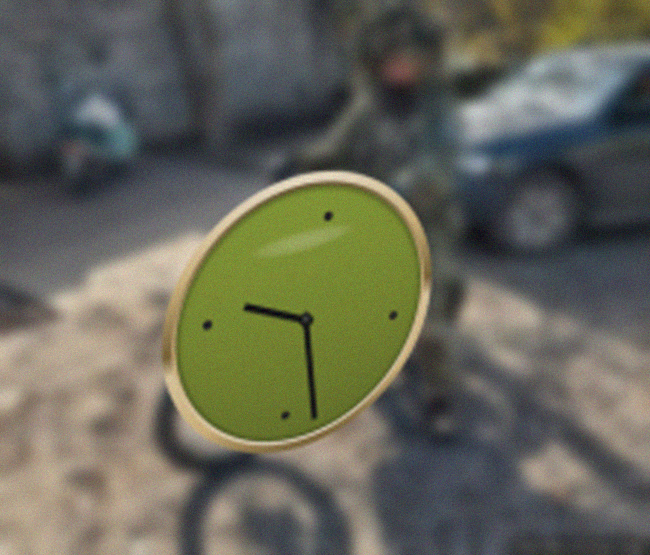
9:27
